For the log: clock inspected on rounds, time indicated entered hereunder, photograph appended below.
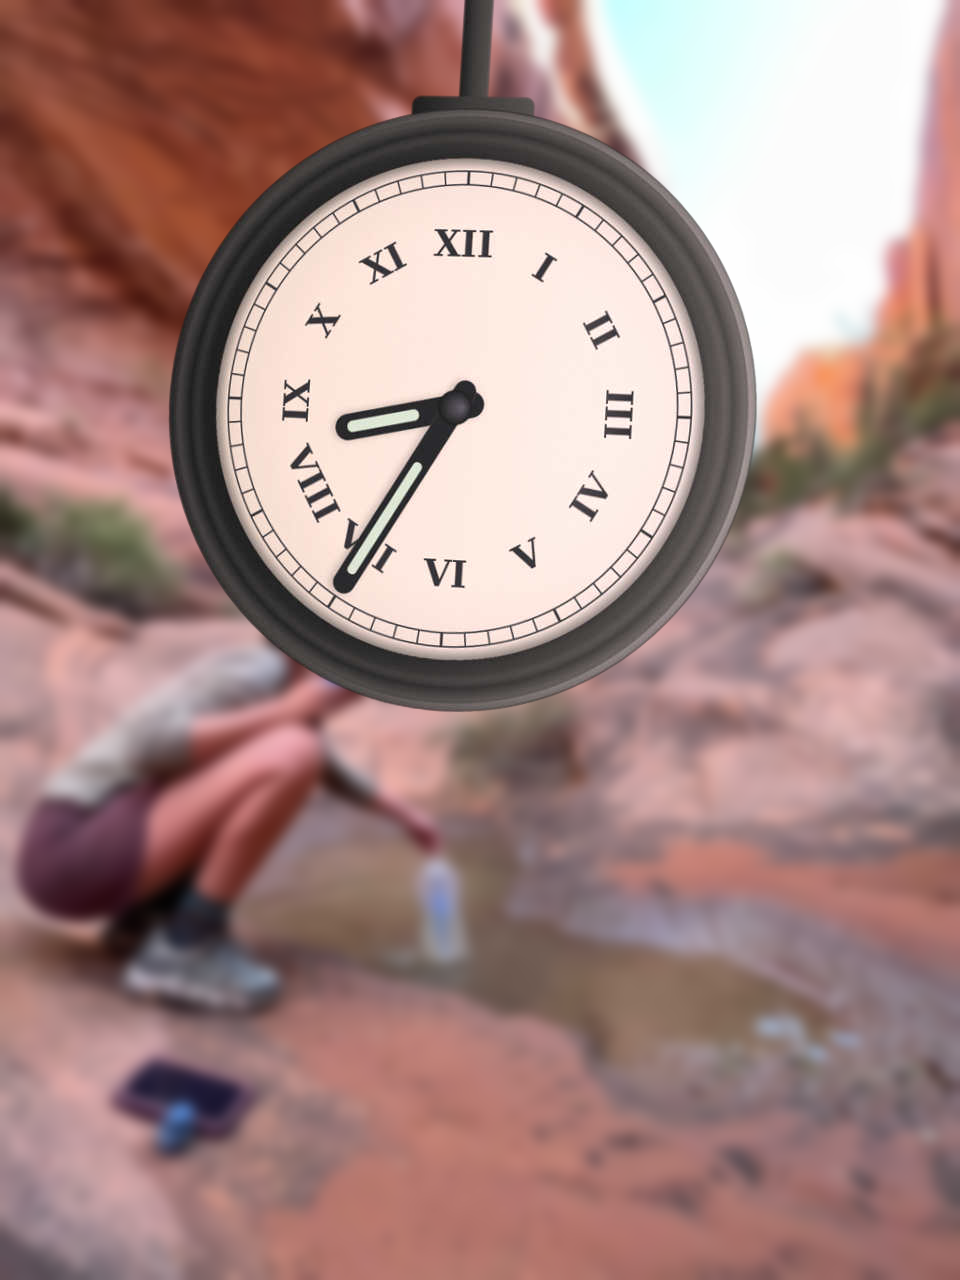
8:35
